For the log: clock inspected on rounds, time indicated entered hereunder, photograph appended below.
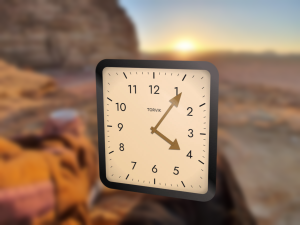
4:06
